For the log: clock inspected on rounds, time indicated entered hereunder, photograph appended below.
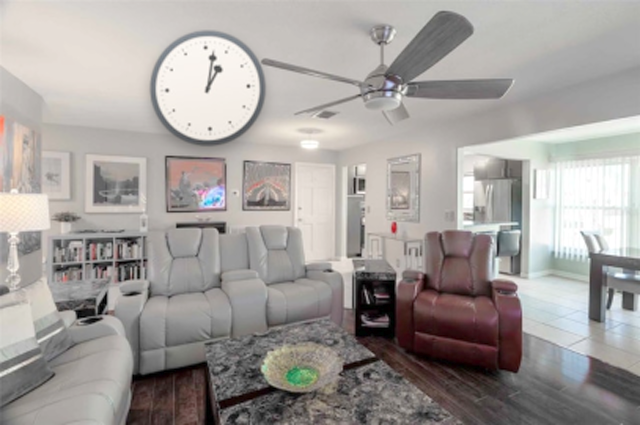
1:02
